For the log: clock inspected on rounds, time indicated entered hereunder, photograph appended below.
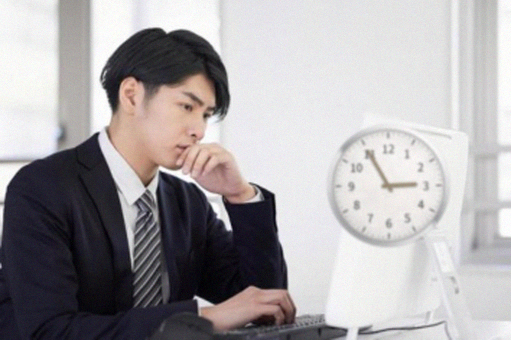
2:55
